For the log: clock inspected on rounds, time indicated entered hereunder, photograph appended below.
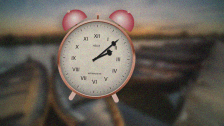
2:08
